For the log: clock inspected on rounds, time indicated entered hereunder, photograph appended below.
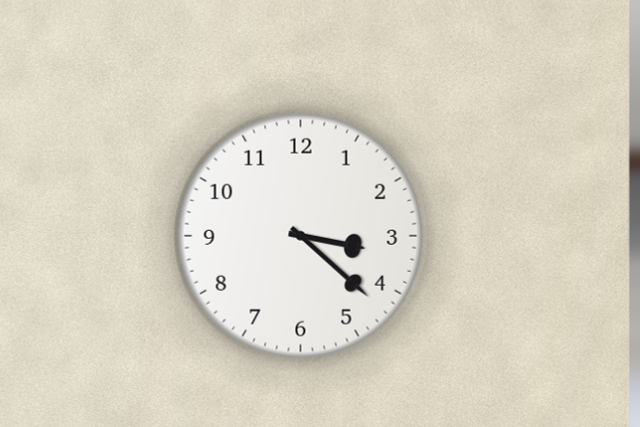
3:22
